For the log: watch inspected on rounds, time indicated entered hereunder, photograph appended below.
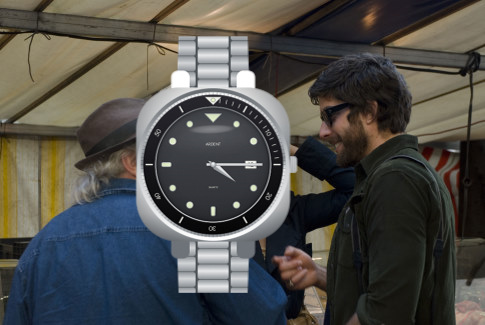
4:15
